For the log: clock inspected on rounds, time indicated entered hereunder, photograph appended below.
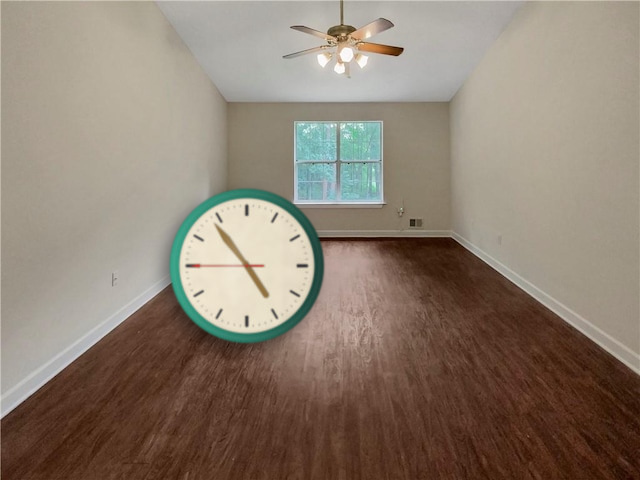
4:53:45
